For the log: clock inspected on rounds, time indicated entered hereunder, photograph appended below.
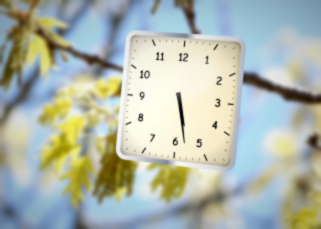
5:28
